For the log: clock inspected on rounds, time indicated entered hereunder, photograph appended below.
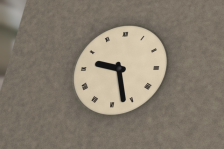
9:27
